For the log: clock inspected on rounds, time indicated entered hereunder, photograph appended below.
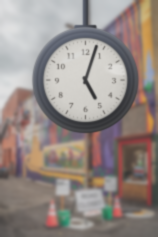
5:03
